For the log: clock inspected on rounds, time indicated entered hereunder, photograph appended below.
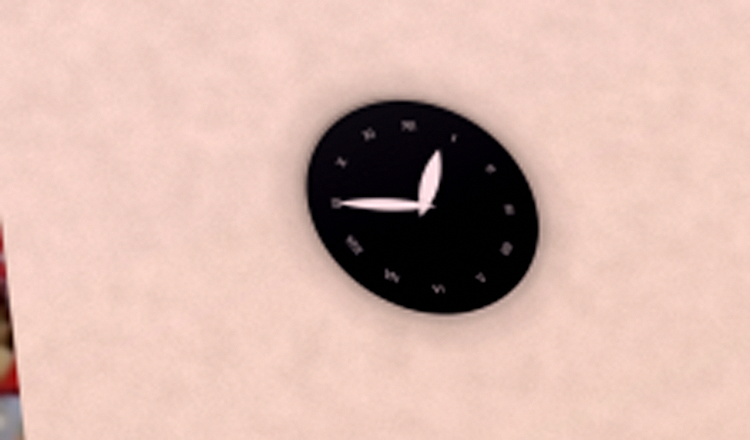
12:45
